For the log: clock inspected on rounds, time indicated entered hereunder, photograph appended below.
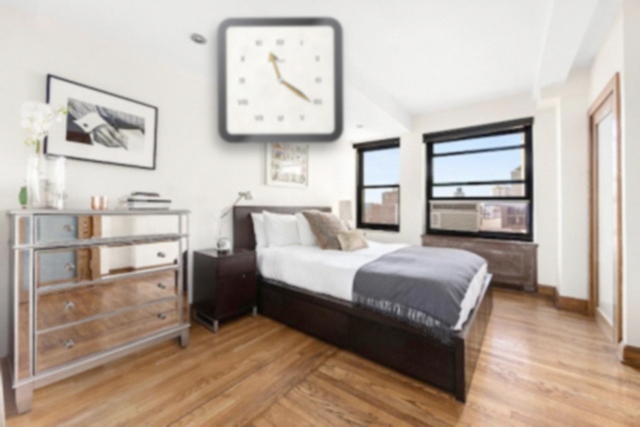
11:21
